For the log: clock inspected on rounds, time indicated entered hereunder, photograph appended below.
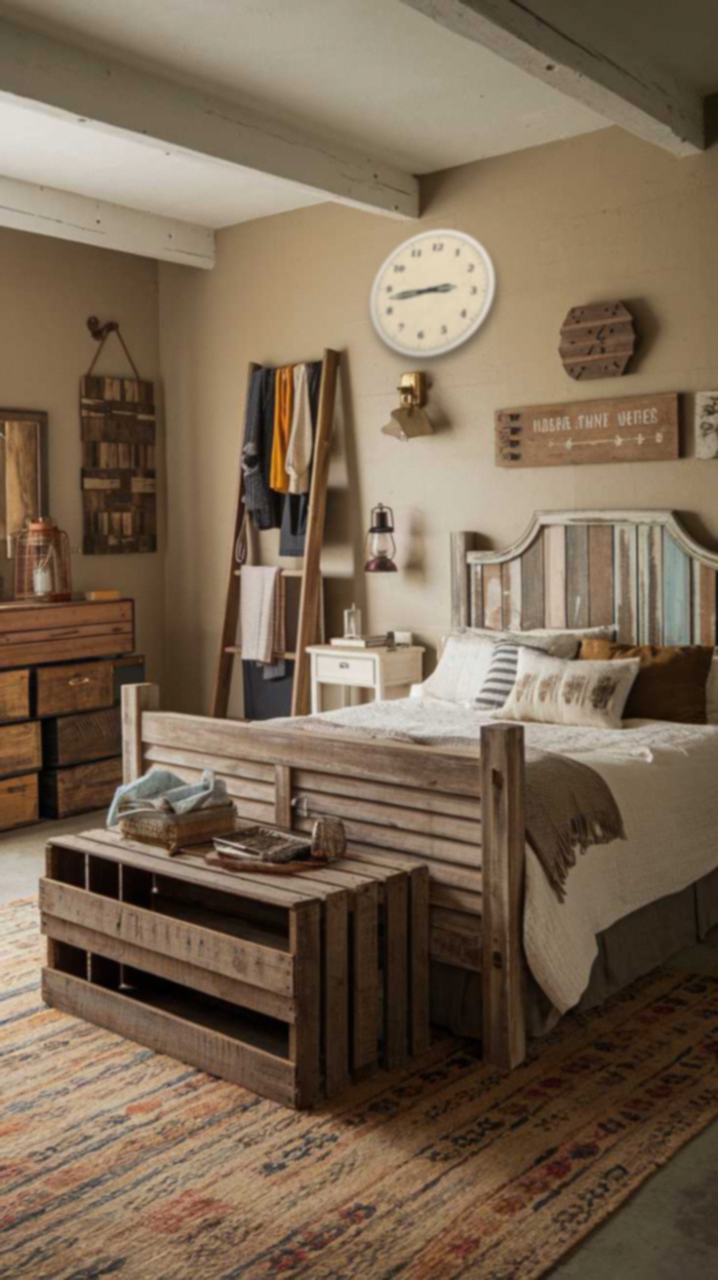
2:43
